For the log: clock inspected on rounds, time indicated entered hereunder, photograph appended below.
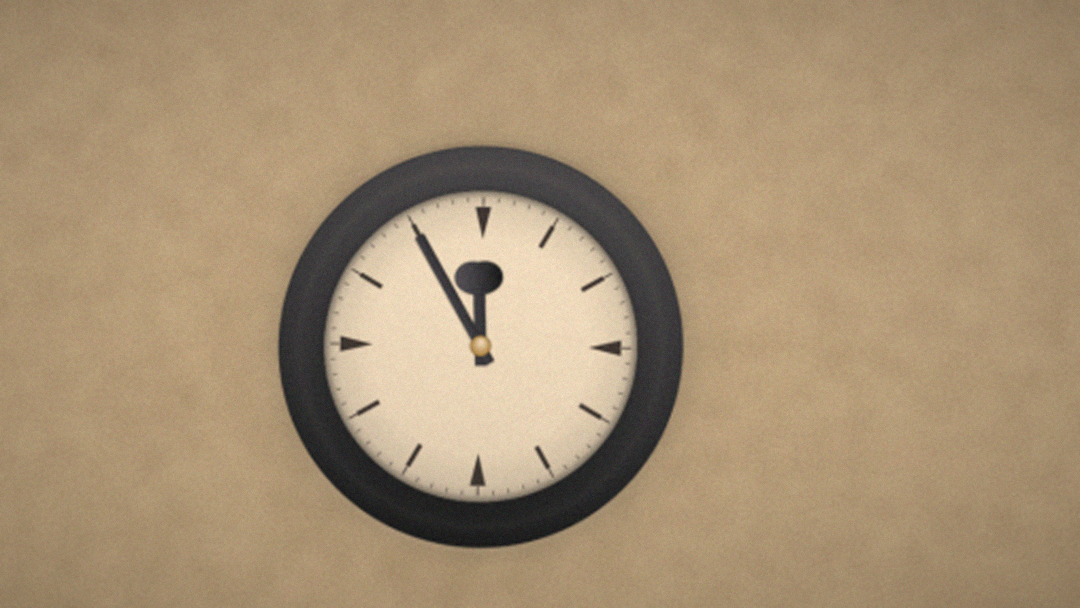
11:55
